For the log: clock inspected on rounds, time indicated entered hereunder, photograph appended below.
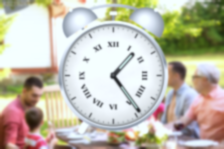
1:24
